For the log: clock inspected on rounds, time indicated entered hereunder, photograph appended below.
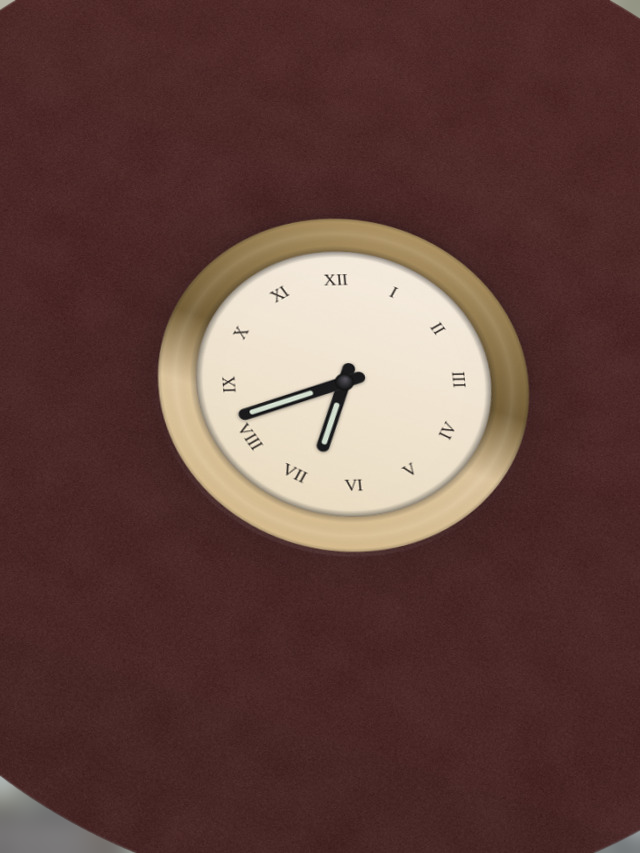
6:42
